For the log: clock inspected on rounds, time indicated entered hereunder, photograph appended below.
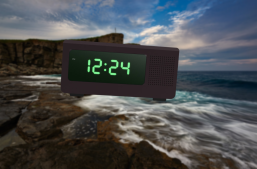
12:24
